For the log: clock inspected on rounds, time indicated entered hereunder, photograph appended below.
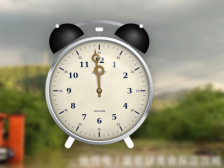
11:59
